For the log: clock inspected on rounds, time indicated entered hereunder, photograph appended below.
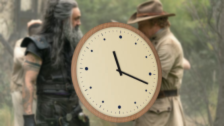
11:18
